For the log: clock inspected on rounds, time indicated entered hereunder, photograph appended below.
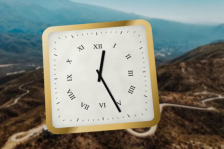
12:26
